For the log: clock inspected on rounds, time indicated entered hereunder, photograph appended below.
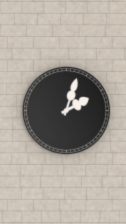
2:03
